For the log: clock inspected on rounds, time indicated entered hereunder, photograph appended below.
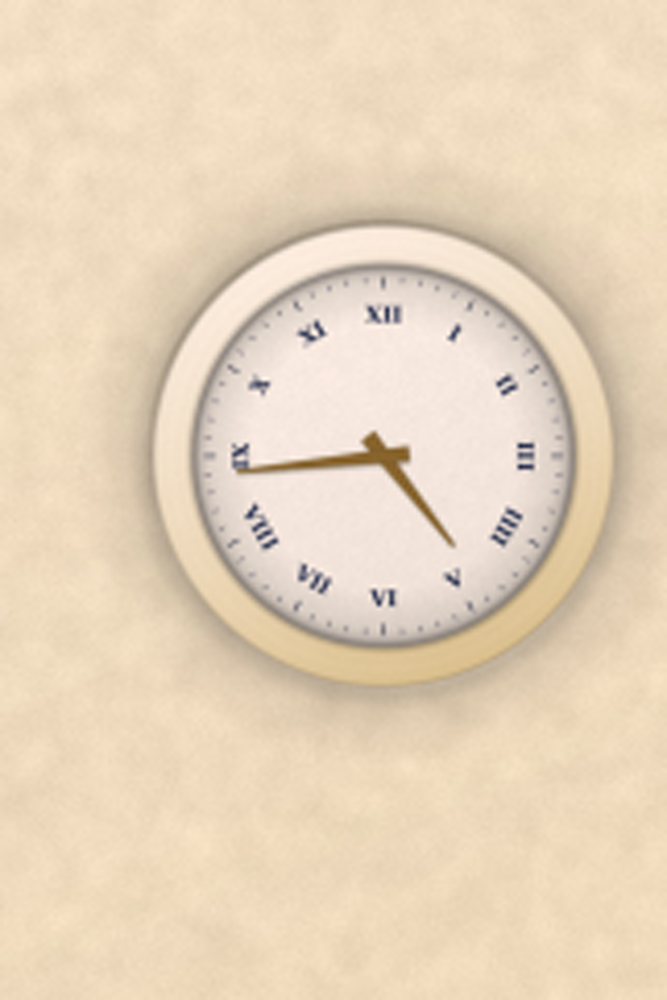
4:44
